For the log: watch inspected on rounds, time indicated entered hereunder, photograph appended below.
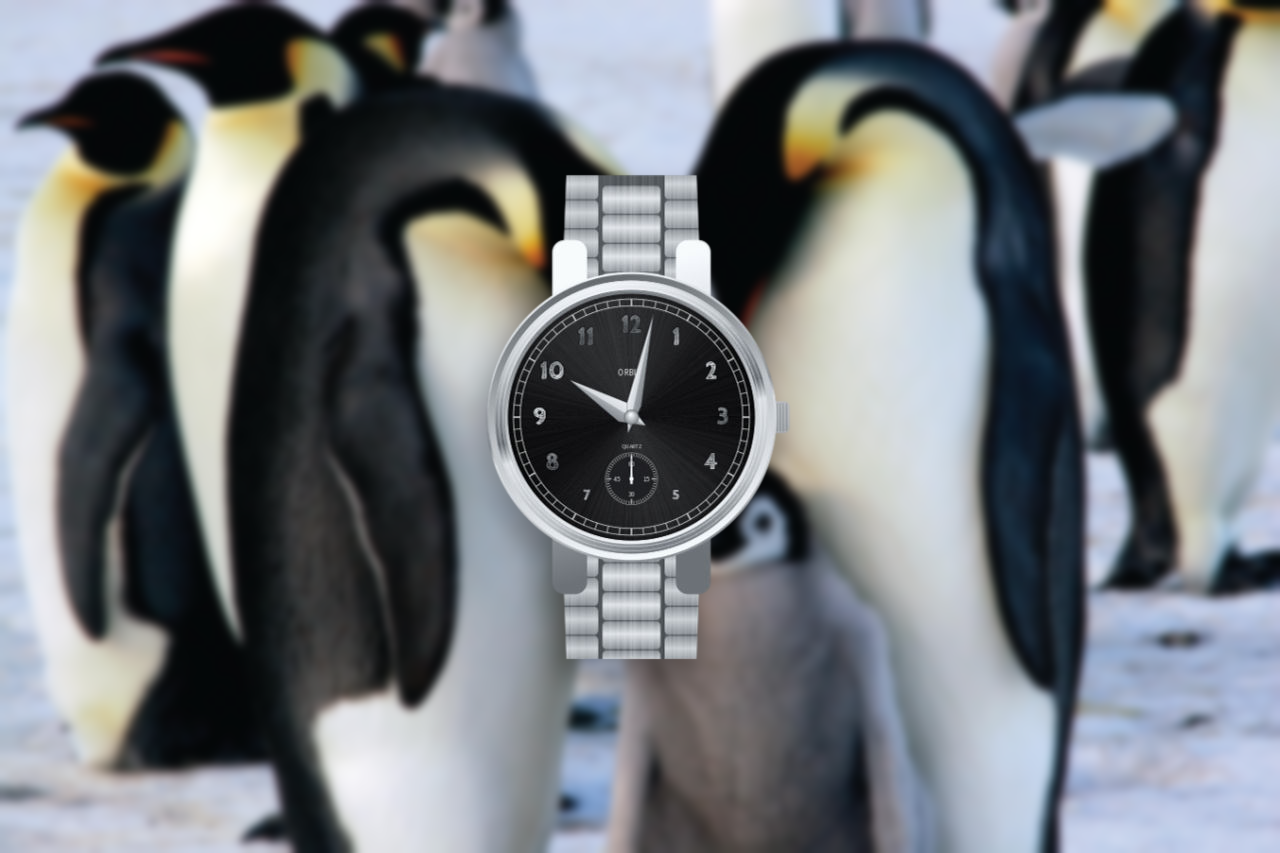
10:02
